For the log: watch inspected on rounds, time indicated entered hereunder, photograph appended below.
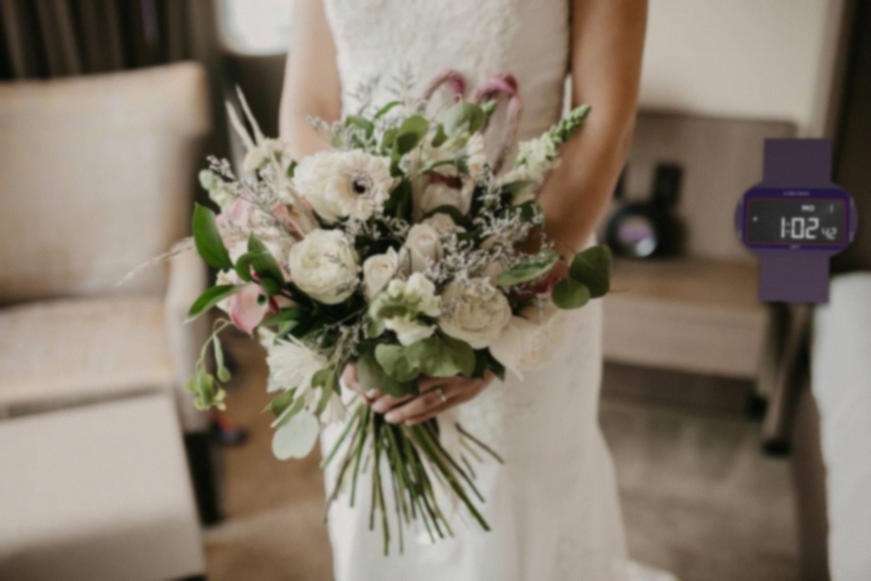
1:02
